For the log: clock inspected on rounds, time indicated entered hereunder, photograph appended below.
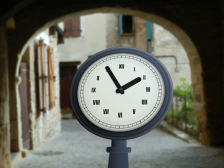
1:55
